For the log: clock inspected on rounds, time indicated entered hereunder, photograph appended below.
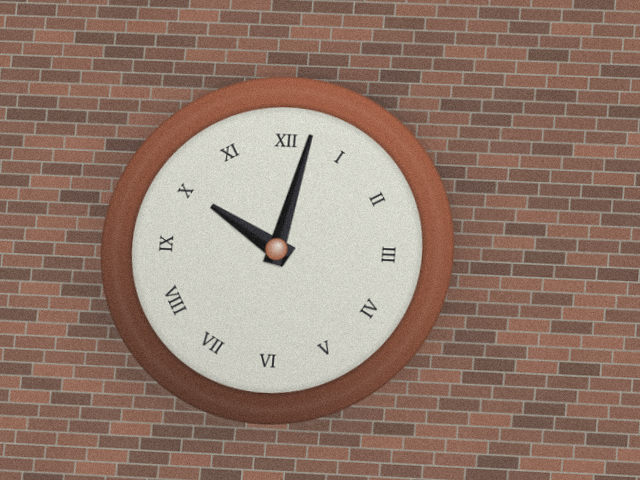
10:02
